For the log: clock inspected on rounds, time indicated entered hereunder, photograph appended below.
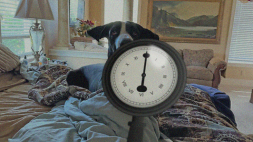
6:00
